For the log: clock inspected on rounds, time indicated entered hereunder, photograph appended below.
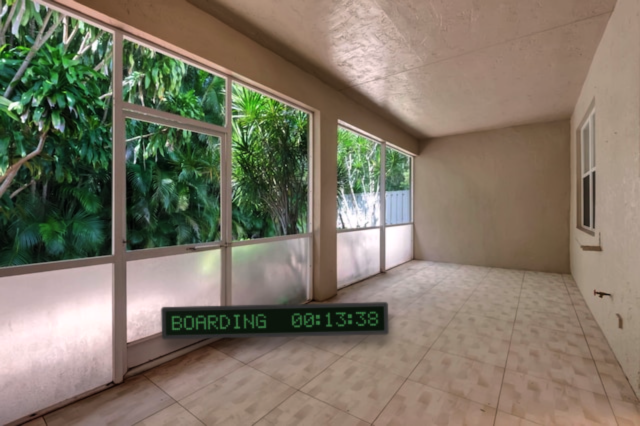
0:13:38
